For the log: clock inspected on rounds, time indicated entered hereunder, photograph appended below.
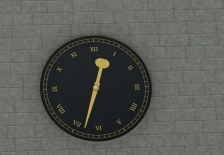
12:33
